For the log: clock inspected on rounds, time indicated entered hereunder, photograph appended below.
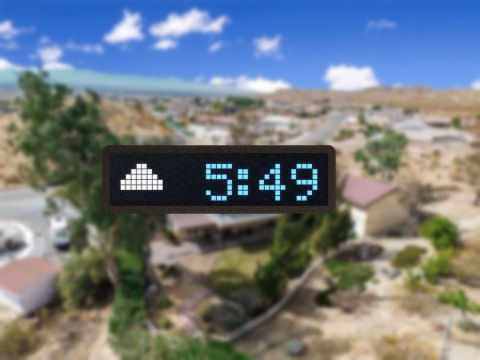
5:49
